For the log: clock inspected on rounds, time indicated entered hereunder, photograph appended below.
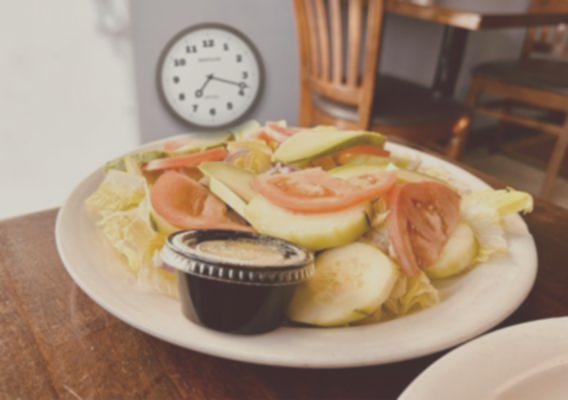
7:18
